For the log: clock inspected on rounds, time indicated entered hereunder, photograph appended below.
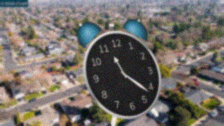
11:22
